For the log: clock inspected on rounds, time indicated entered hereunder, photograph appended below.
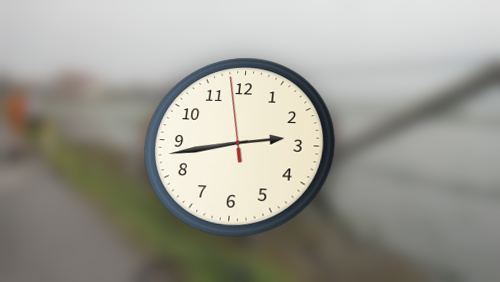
2:42:58
